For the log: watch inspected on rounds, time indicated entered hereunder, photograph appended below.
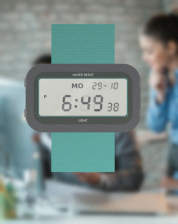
6:49:38
